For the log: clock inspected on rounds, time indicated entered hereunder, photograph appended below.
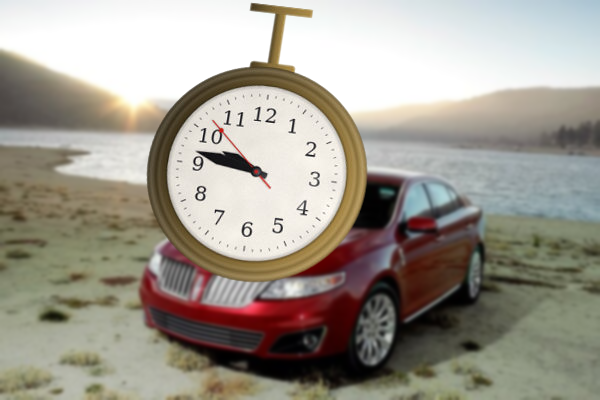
9:46:52
